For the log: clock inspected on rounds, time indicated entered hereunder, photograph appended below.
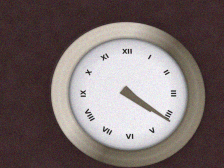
4:21
